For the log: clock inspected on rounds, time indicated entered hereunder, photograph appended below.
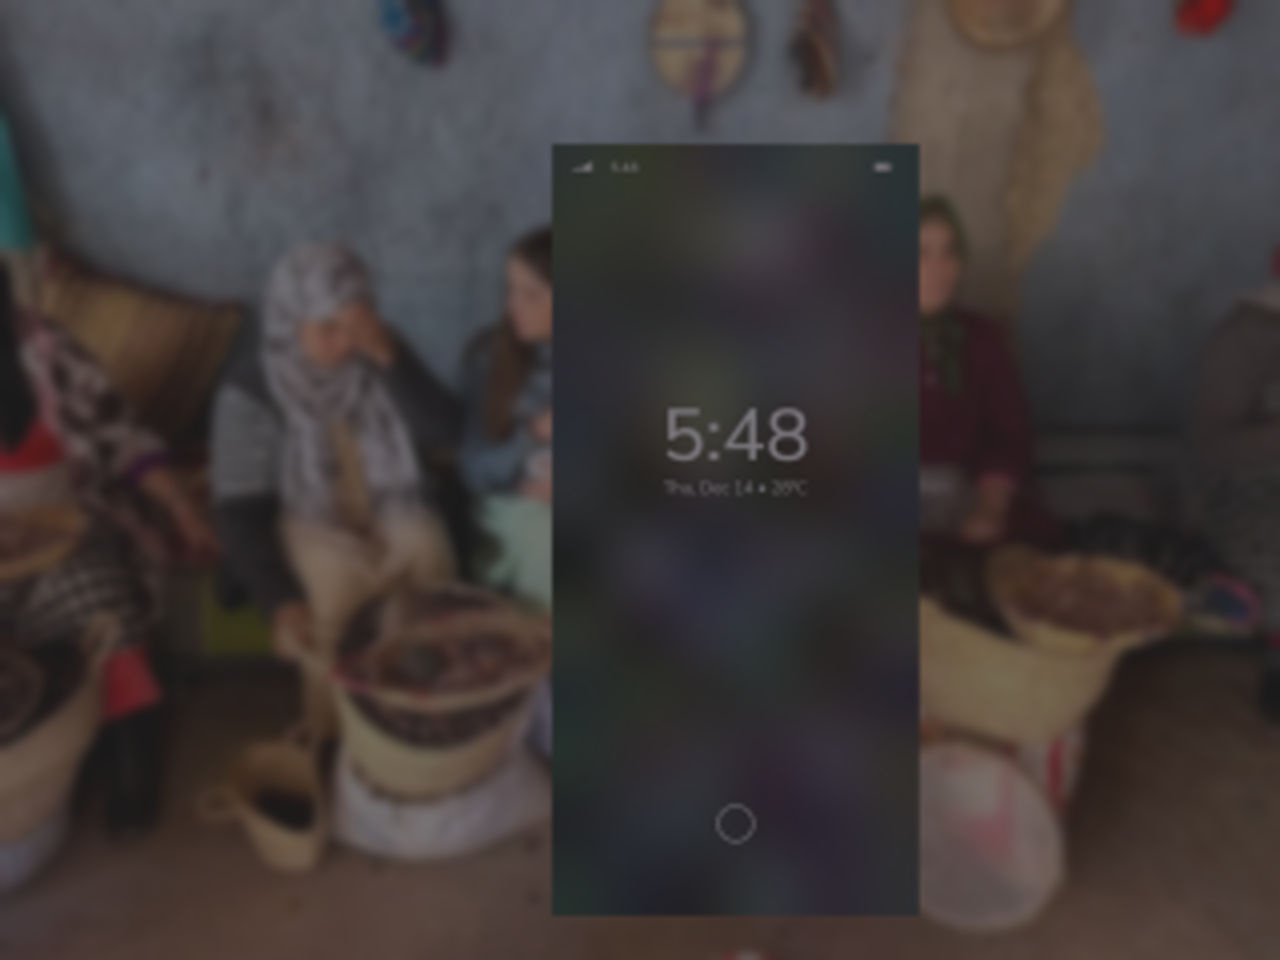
5:48
